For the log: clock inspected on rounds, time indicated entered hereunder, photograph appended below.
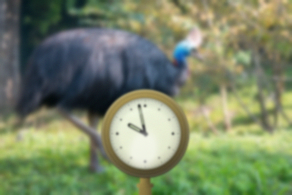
9:58
